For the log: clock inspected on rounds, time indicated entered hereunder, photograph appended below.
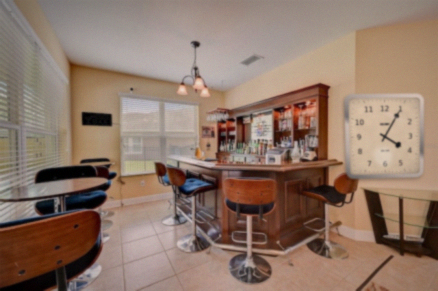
4:05
